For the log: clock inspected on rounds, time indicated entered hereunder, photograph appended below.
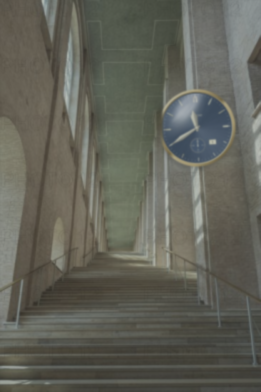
11:40
